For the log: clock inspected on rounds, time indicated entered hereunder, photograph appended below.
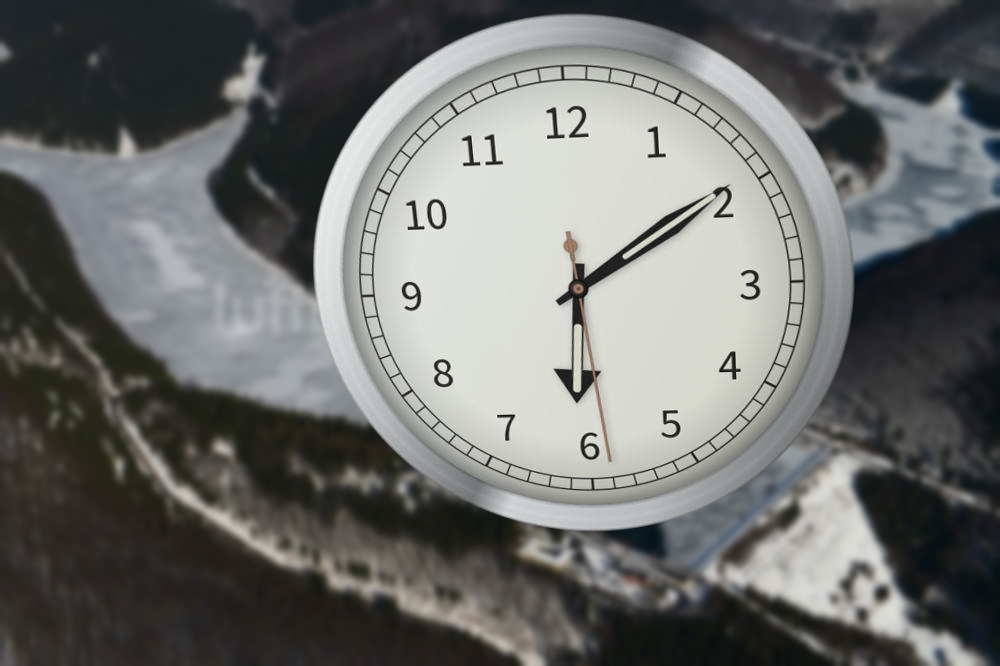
6:09:29
